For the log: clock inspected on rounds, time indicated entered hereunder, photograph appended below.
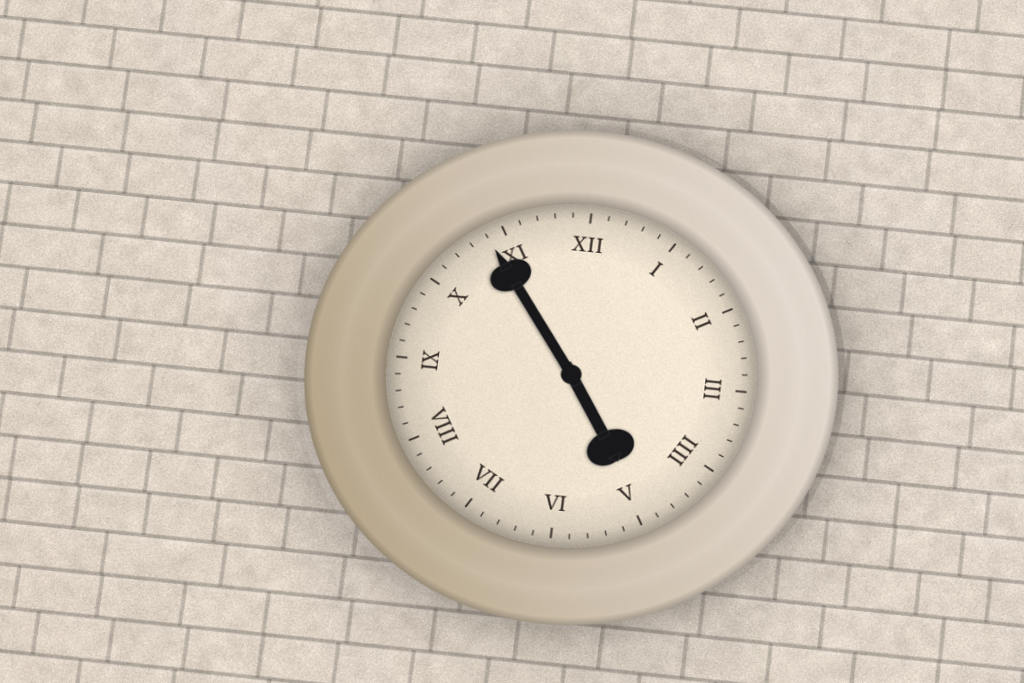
4:54
